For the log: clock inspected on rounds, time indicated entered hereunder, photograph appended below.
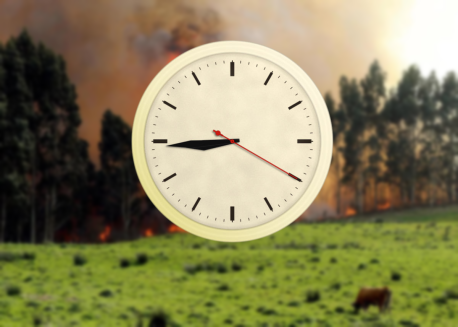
8:44:20
